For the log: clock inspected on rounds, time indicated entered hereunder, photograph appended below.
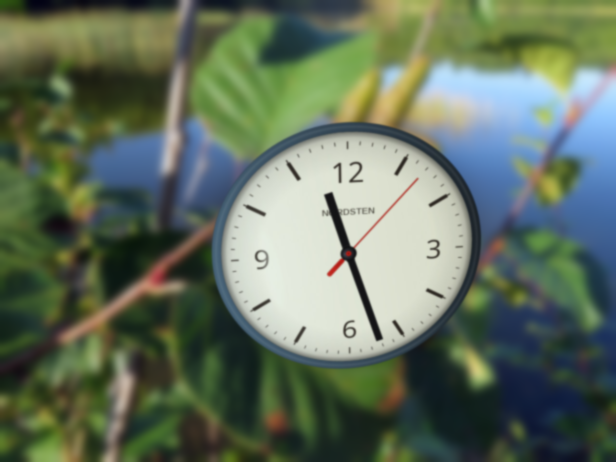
11:27:07
